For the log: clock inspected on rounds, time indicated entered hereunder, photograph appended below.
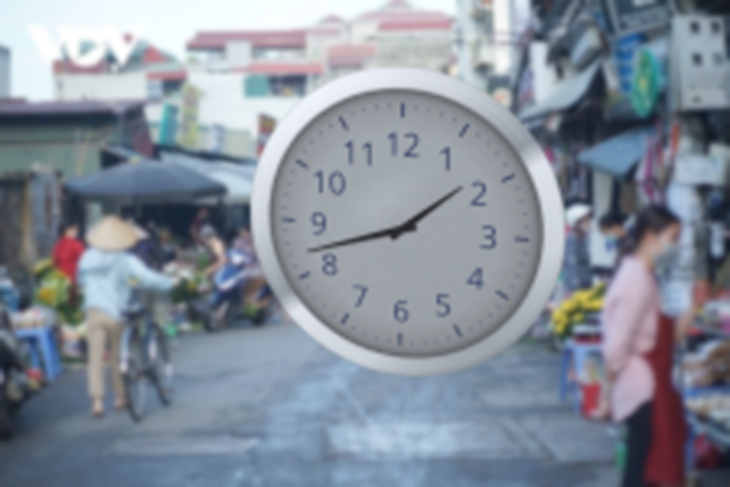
1:42
